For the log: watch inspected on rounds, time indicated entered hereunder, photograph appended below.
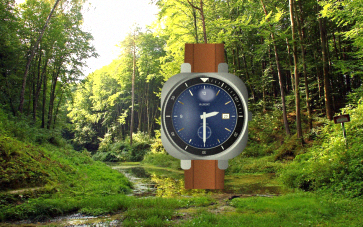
2:30
